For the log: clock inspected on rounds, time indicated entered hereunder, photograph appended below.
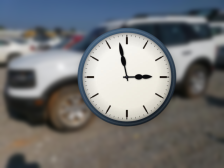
2:58
